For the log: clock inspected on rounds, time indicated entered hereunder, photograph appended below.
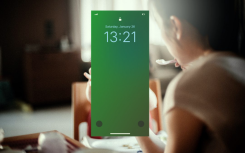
13:21
